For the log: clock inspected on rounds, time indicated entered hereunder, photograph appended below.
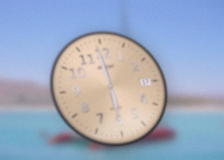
5:59
